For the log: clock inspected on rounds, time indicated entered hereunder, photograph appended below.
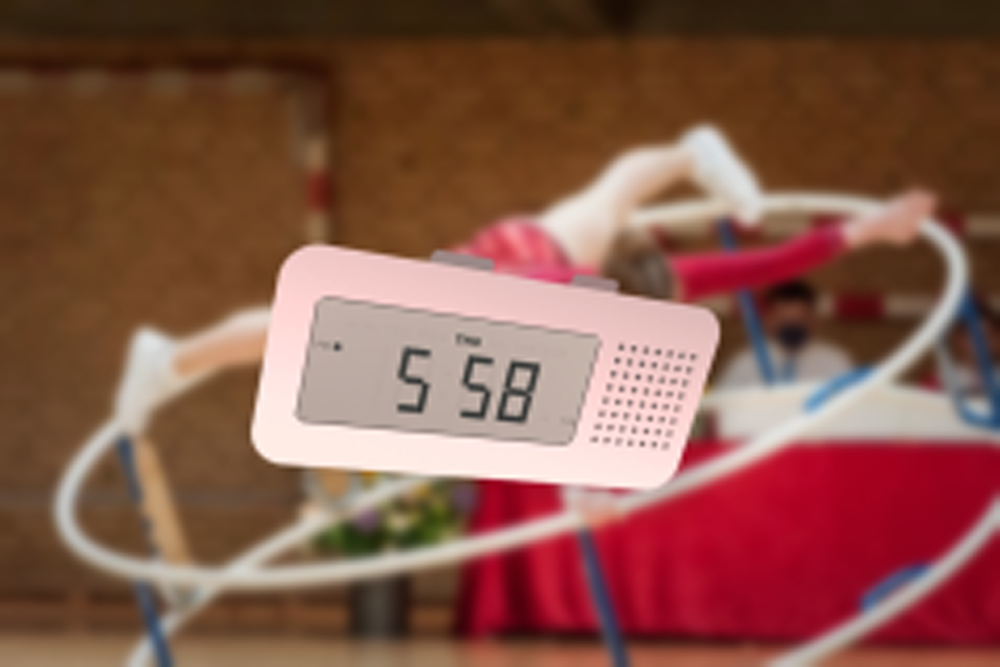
5:58
